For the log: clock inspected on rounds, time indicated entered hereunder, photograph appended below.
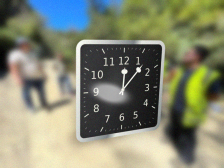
12:07
